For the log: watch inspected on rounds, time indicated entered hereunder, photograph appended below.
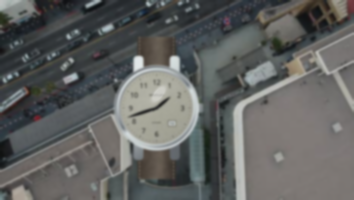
1:42
